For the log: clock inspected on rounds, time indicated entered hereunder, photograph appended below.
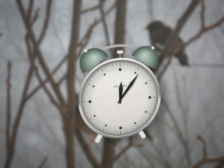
12:06
